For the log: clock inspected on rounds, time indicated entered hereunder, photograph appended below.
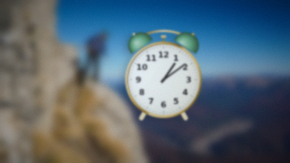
1:09
